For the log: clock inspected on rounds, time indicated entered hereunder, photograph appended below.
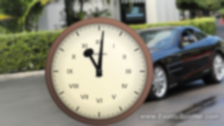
11:01
